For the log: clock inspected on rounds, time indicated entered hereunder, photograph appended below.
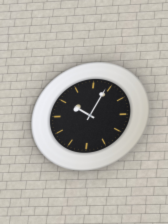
10:04
